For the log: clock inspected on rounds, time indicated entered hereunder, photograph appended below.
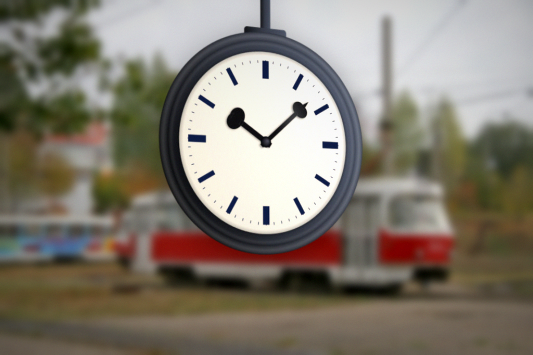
10:08
